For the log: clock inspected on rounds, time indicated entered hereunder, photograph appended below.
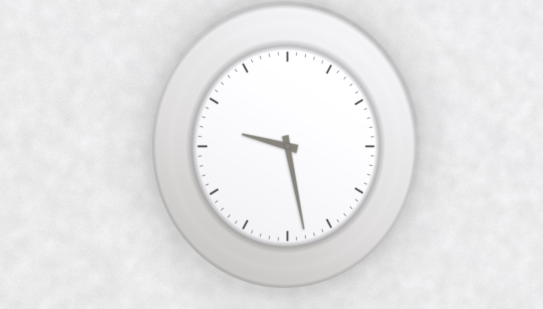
9:28
